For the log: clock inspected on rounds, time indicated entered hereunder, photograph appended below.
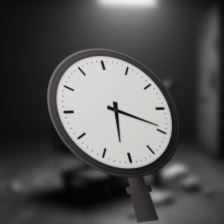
6:19
